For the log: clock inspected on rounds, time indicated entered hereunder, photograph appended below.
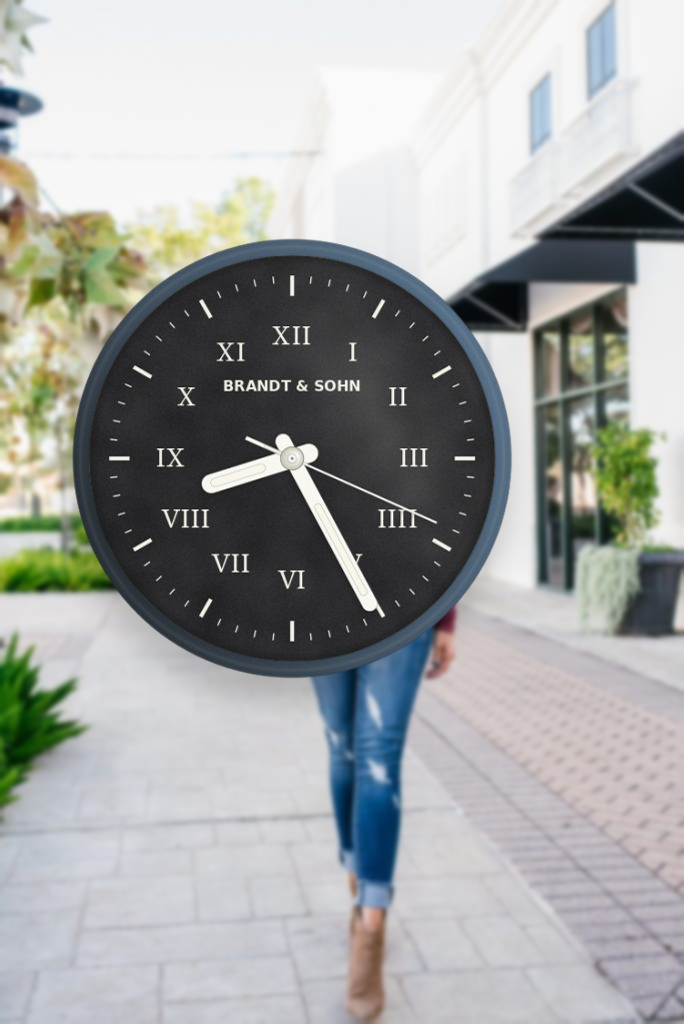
8:25:19
